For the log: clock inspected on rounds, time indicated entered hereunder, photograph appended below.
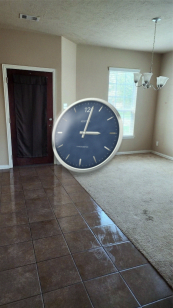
3:02
